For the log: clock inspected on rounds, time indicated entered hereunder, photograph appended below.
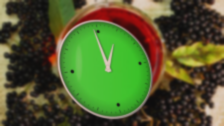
12:59
